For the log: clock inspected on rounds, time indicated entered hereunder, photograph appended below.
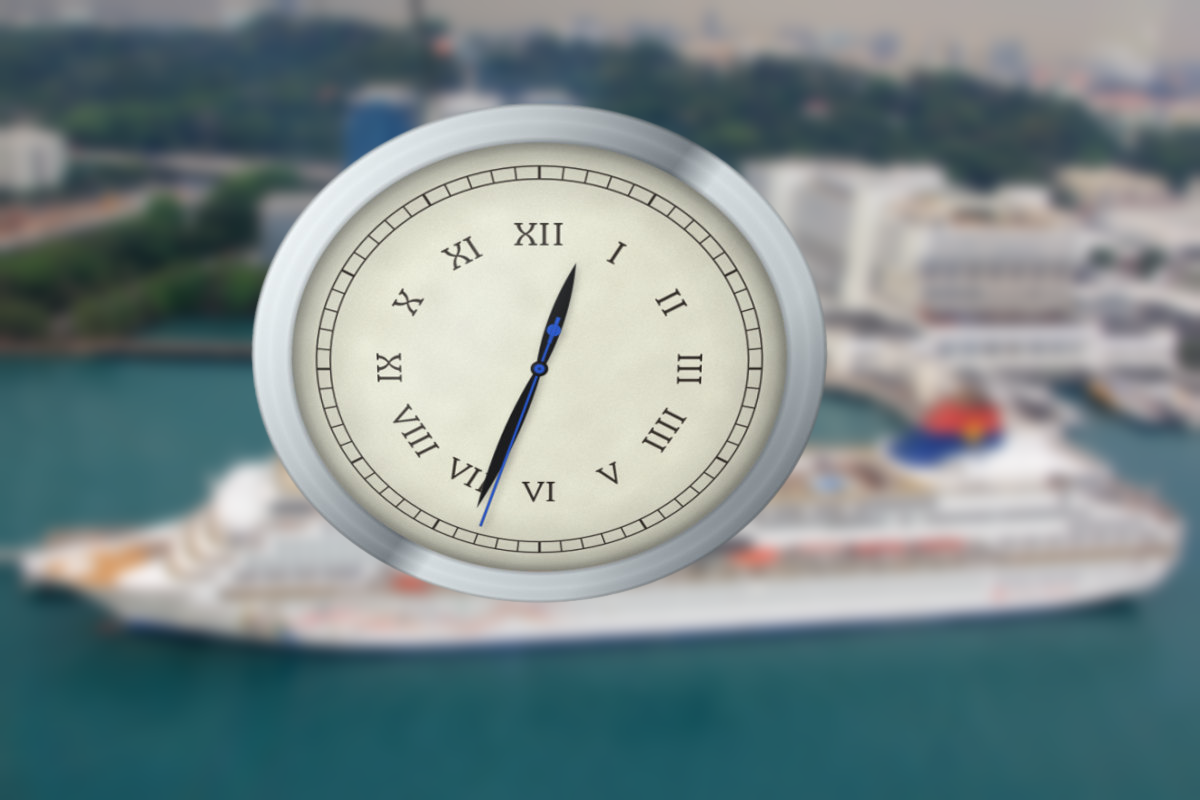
12:33:33
